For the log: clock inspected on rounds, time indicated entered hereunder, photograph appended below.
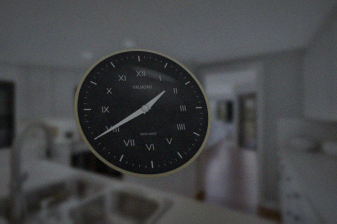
1:40
